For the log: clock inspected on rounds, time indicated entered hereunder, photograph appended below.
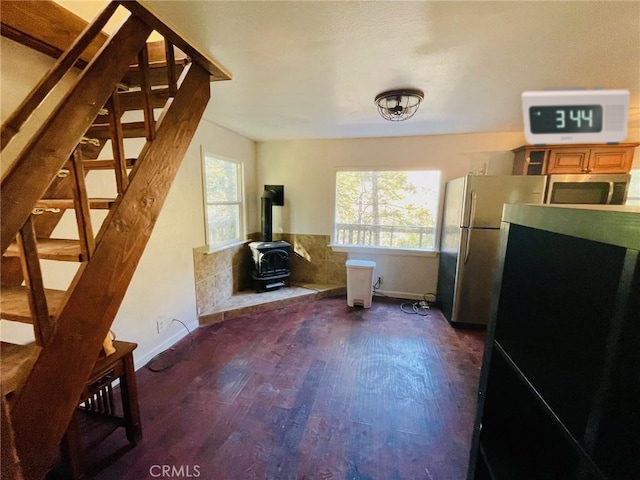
3:44
